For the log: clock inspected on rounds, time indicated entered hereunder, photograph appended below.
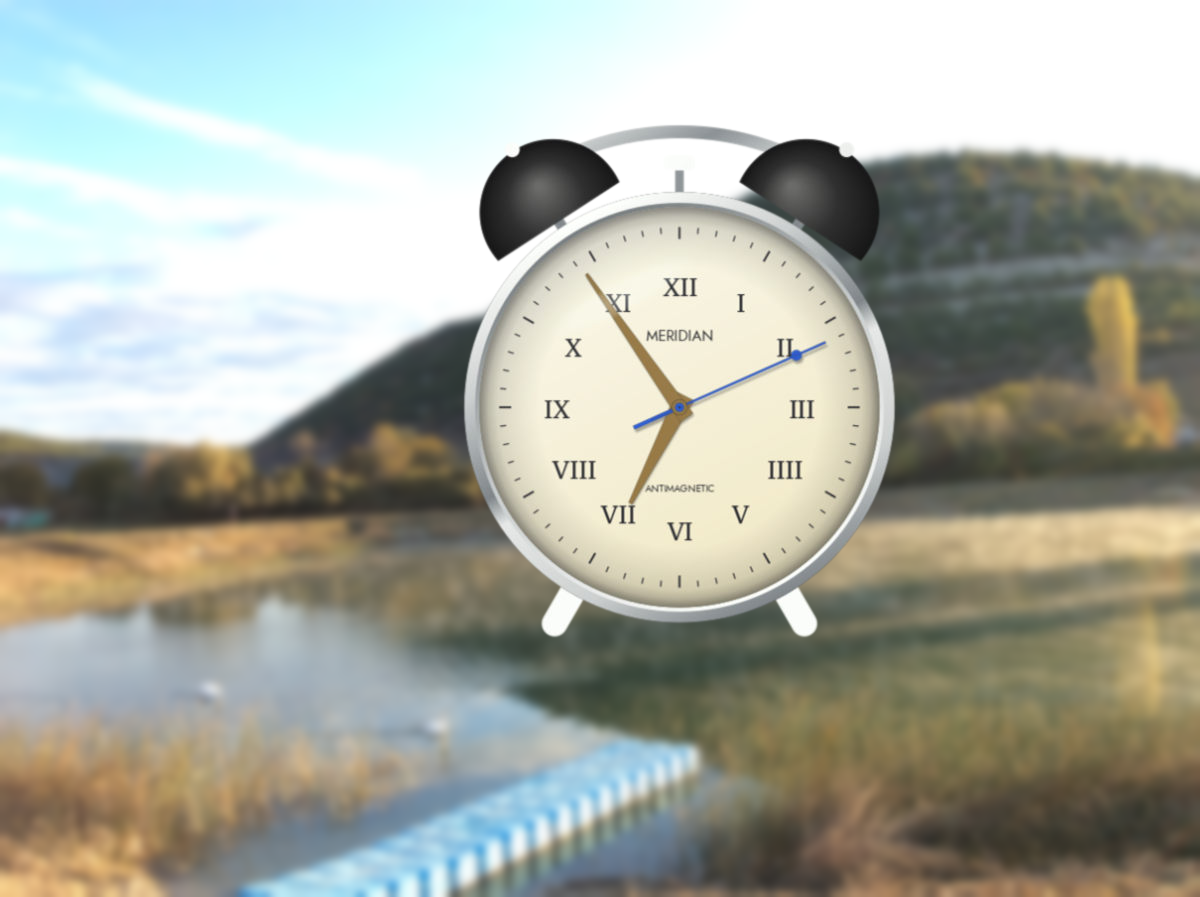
6:54:11
